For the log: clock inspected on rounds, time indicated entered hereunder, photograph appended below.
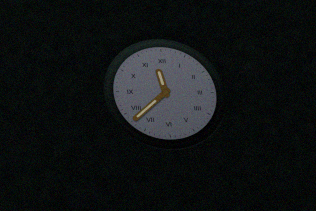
11:38
